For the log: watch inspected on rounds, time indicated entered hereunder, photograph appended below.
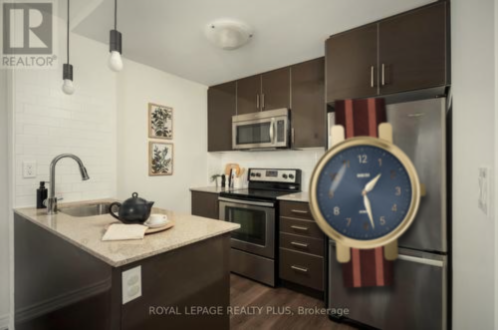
1:28
